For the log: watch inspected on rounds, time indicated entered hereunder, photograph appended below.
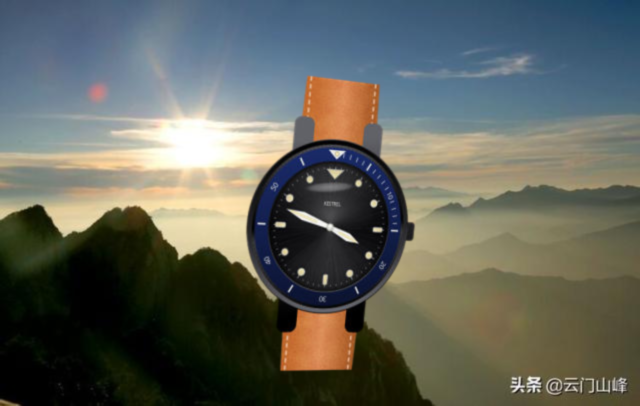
3:48
